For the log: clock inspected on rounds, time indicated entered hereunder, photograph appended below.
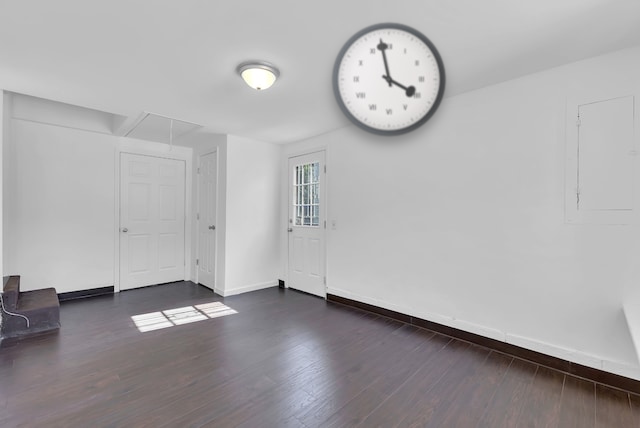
3:58
